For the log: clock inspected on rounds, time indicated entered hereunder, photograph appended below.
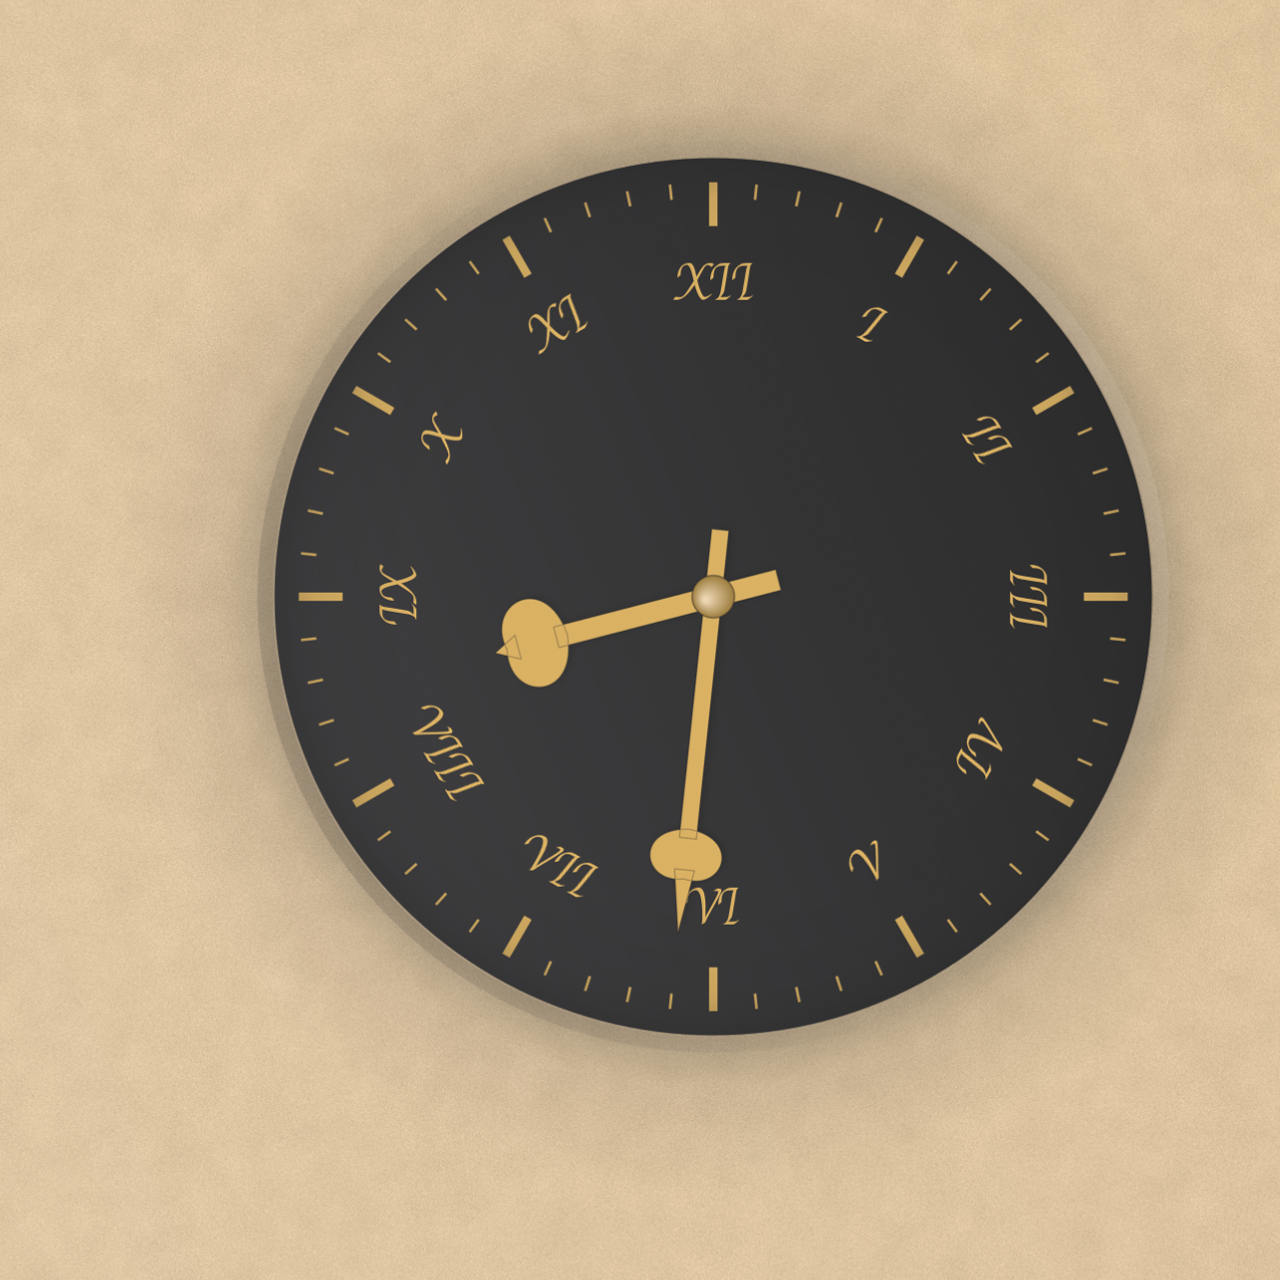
8:31
